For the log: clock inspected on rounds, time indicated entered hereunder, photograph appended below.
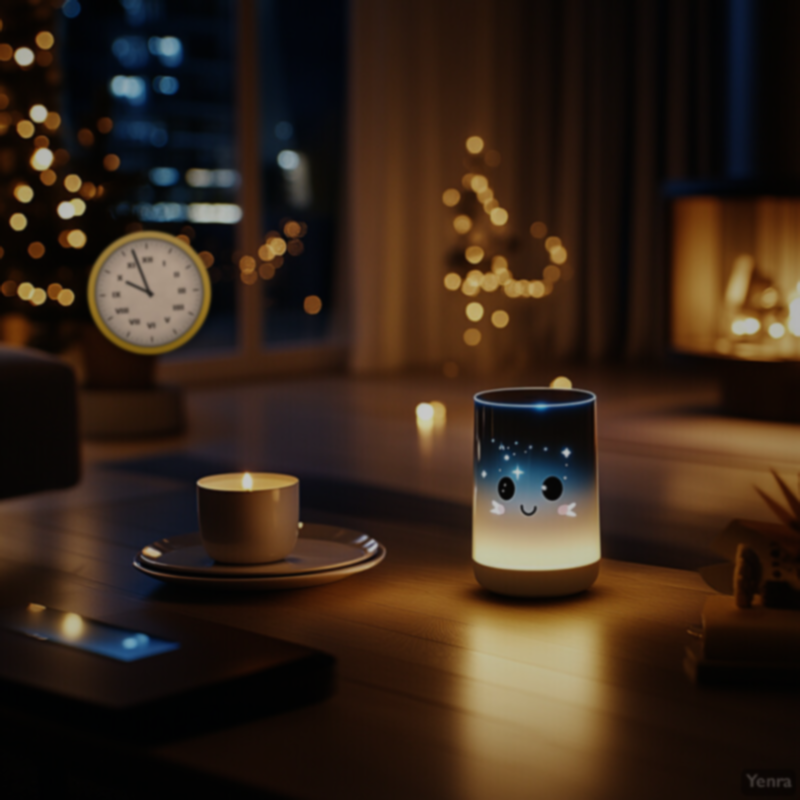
9:57
